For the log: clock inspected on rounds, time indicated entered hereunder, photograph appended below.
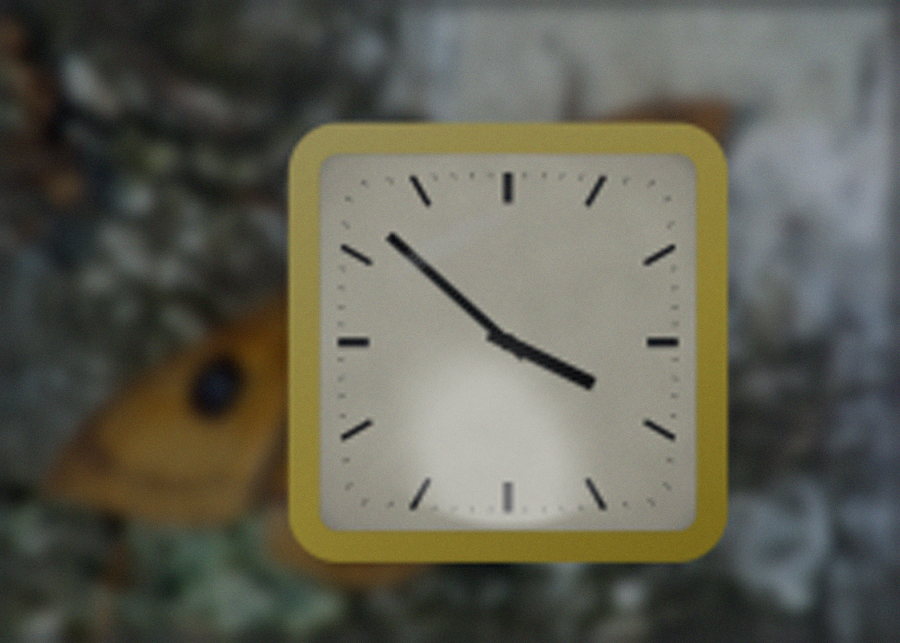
3:52
